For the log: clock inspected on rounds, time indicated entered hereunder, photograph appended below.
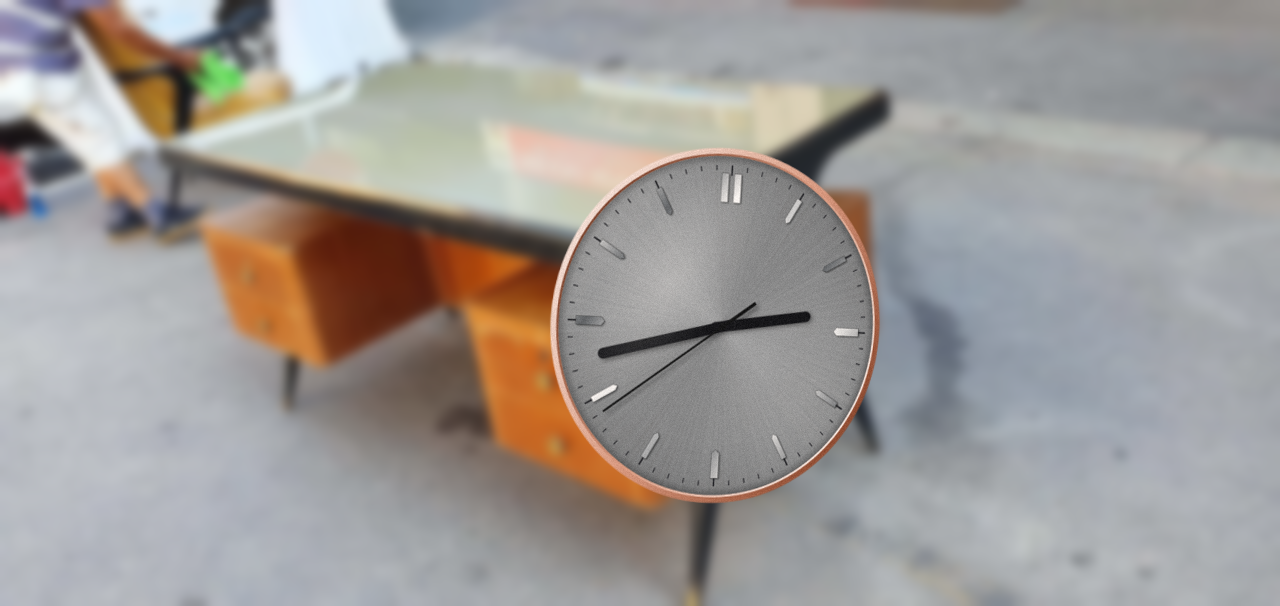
2:42:39
